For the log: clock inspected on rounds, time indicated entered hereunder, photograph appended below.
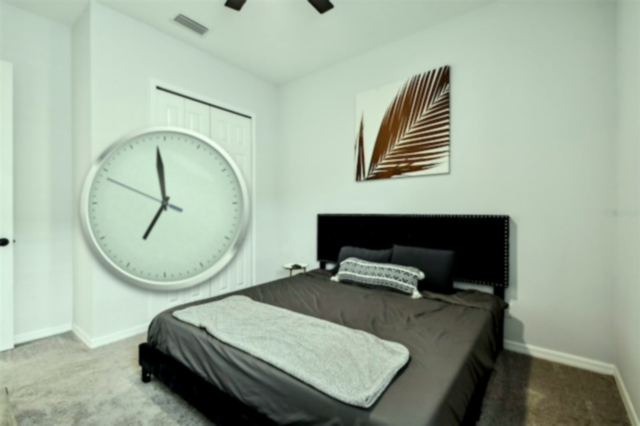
6:58:49
